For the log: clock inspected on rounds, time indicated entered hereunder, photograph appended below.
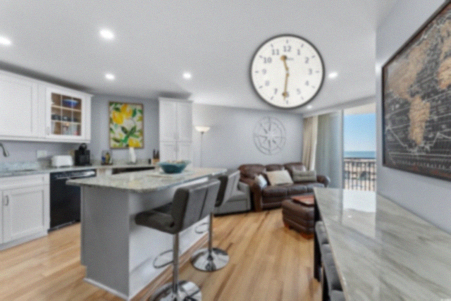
11:31
